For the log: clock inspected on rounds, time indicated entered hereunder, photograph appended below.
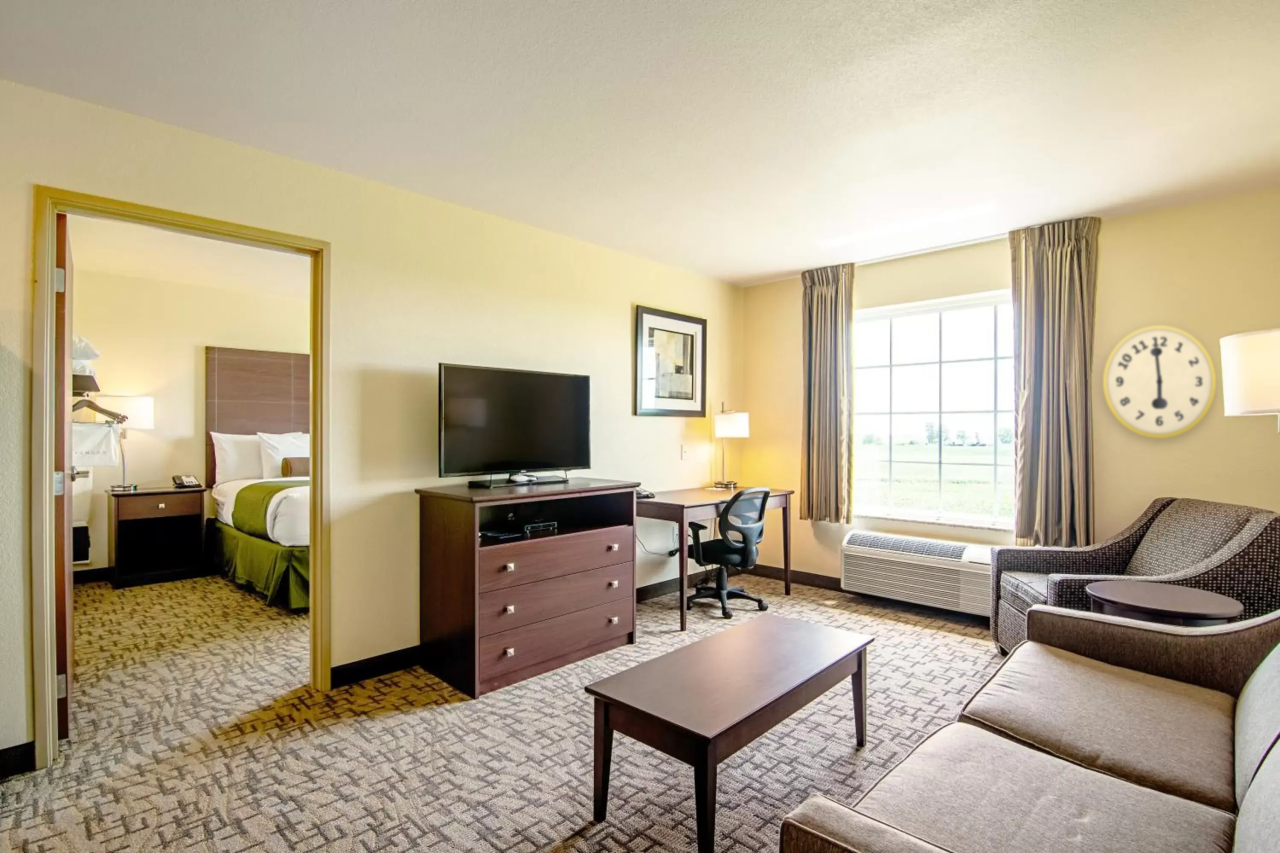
5:59
